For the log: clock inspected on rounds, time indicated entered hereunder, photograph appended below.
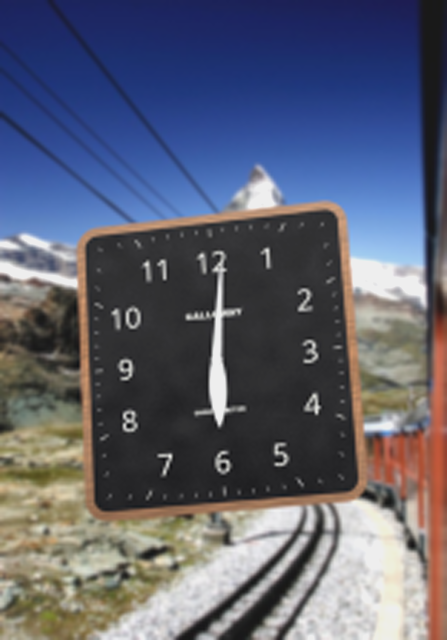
6:01
